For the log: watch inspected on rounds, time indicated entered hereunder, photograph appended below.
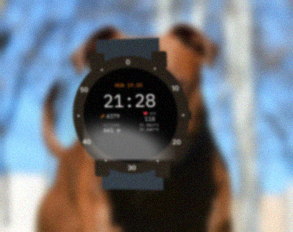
21:28
